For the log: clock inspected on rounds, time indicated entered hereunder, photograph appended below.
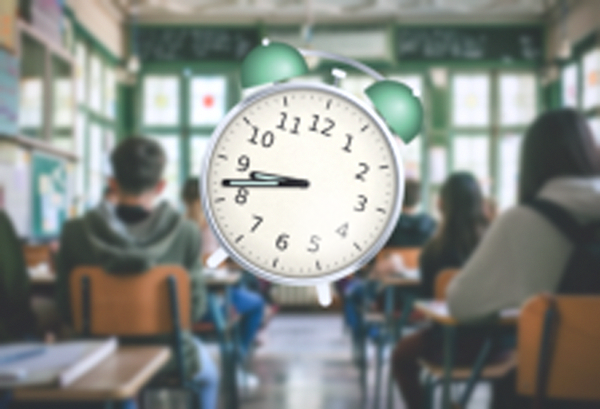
8:42
